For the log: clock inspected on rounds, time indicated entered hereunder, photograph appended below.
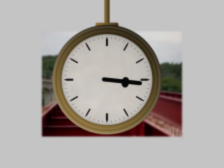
3:16
